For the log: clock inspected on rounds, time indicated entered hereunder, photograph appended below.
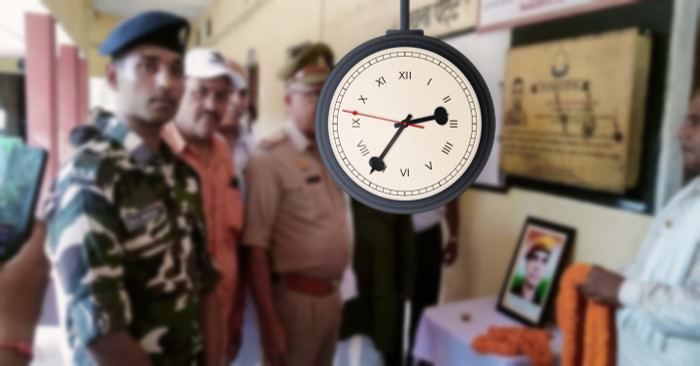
2:35:47
